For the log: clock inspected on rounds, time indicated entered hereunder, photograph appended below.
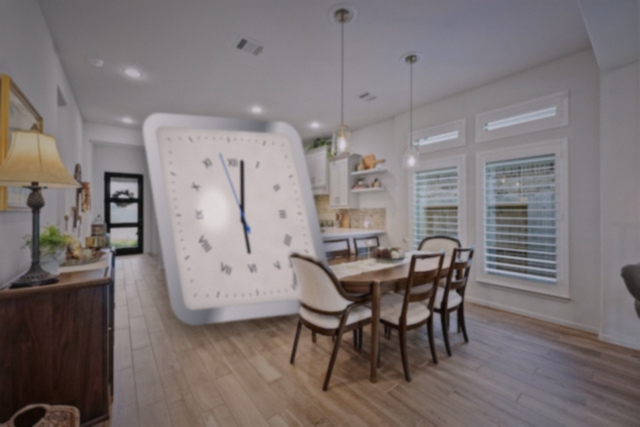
6:01:58
